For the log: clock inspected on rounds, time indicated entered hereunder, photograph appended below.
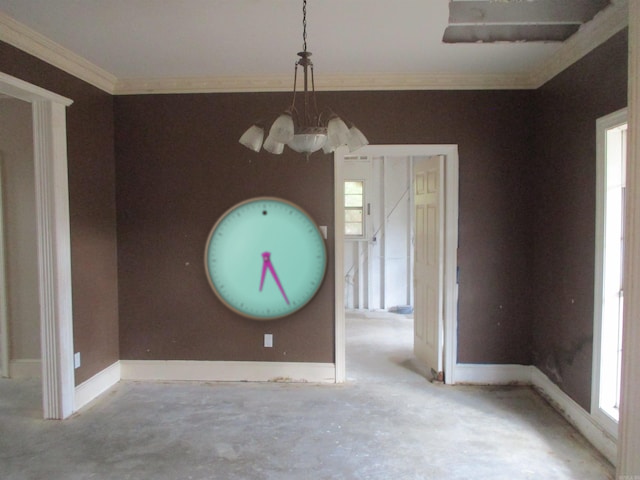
6:26
